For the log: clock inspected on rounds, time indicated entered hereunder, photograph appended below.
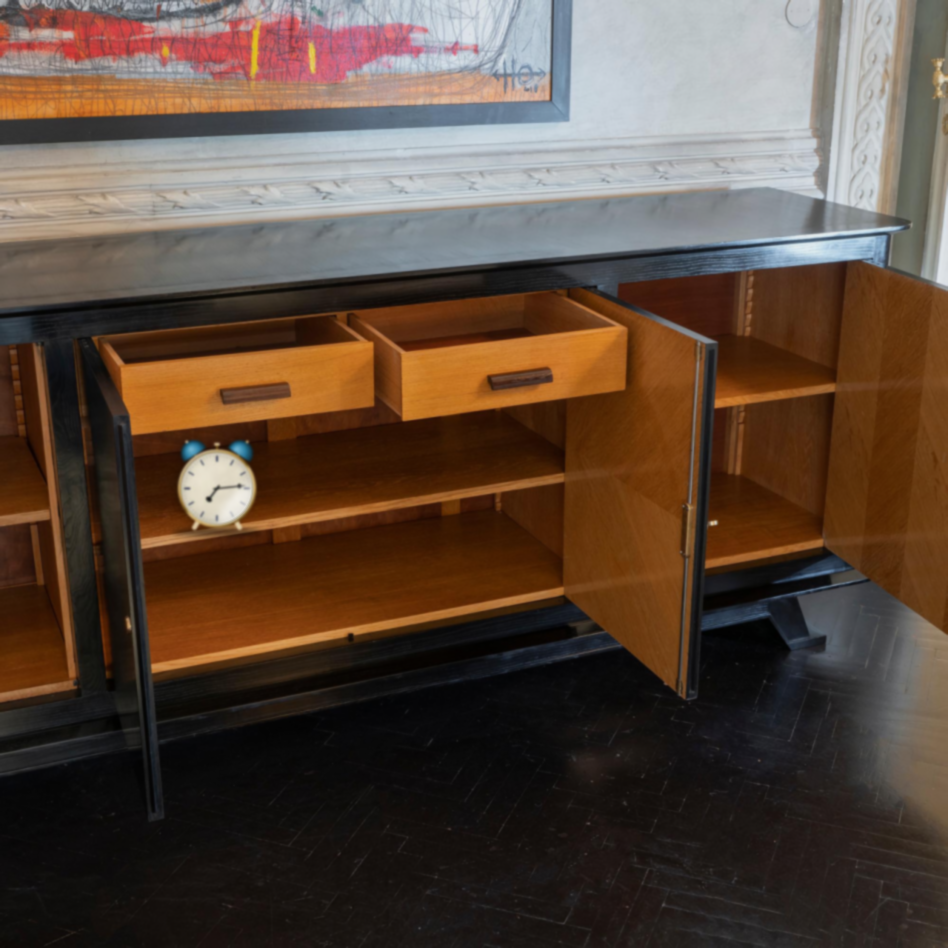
7:14
